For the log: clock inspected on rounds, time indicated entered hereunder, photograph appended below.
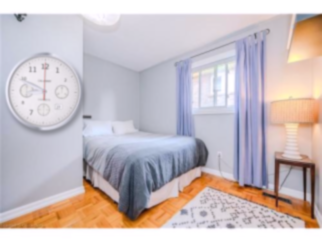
8:49
